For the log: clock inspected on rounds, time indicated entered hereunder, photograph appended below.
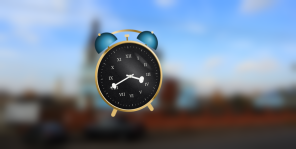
3:41
